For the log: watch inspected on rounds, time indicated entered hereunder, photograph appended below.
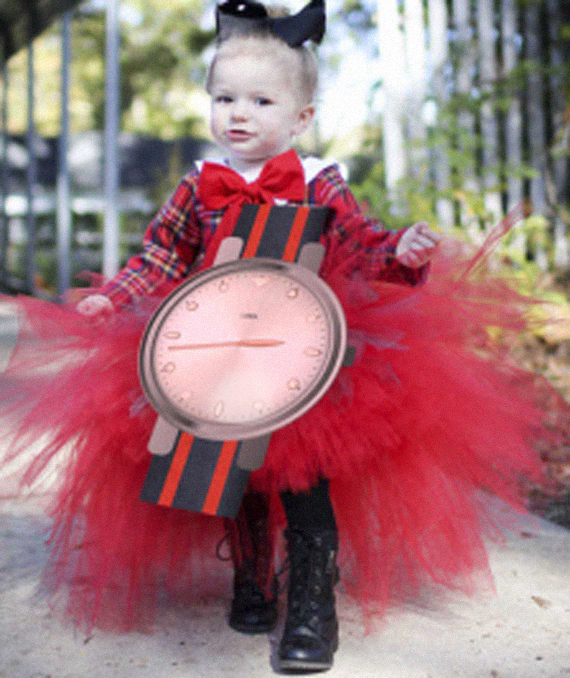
2:43
